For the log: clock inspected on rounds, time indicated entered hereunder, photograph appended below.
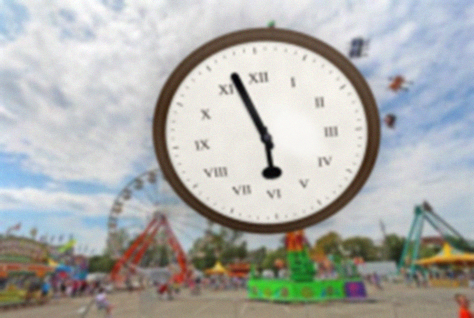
5:57
